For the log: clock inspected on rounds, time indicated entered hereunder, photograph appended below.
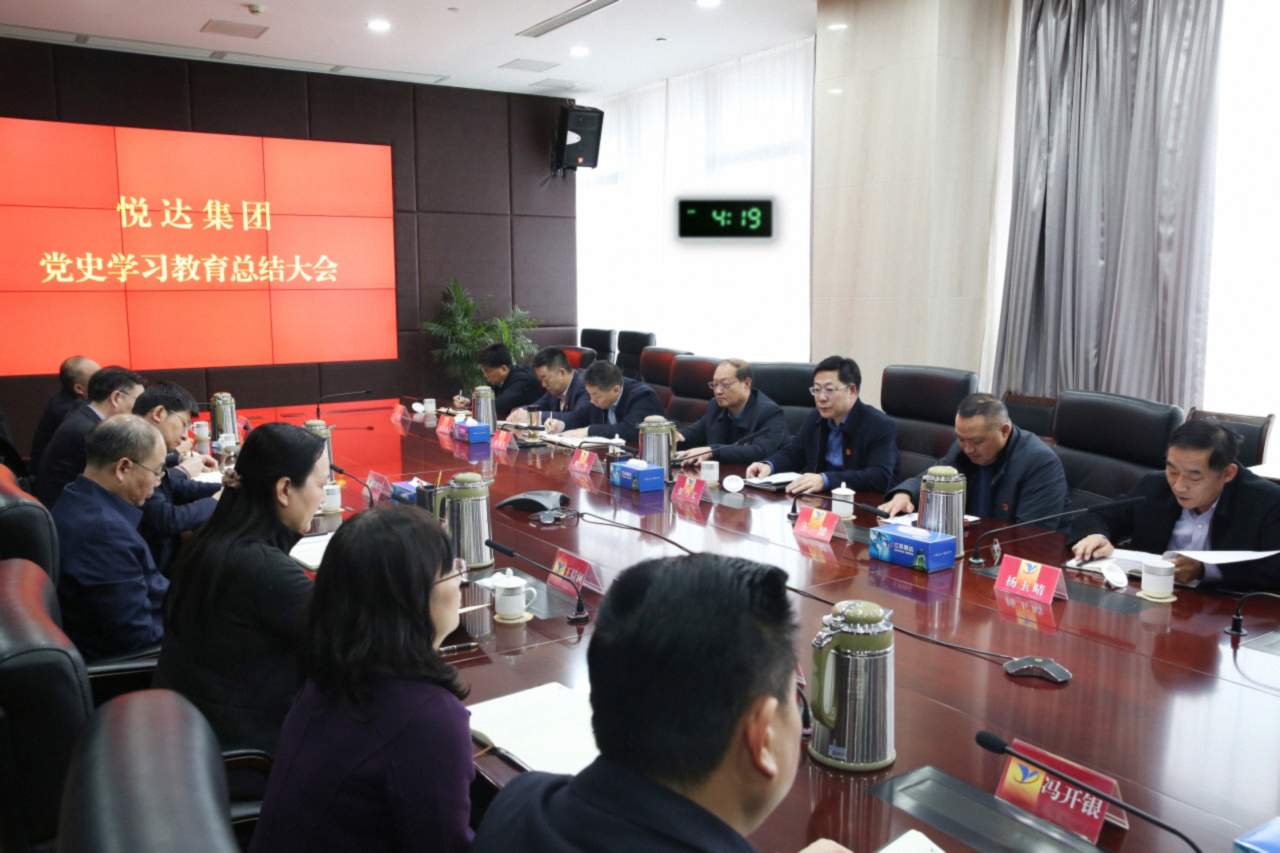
4:19
